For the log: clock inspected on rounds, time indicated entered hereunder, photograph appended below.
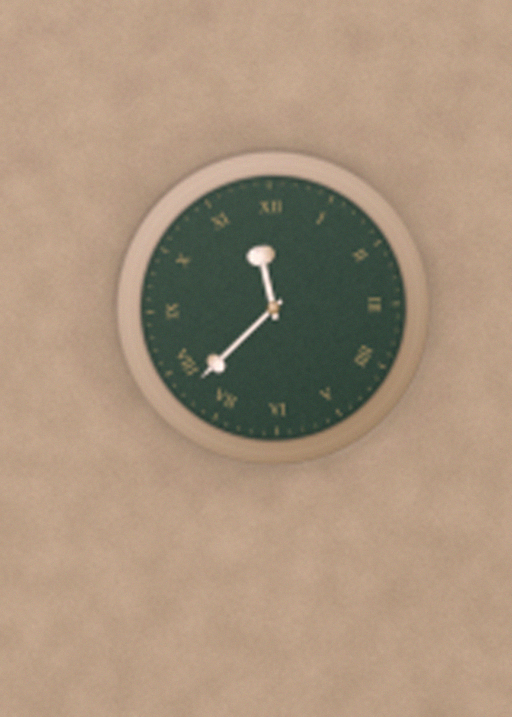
11:38
